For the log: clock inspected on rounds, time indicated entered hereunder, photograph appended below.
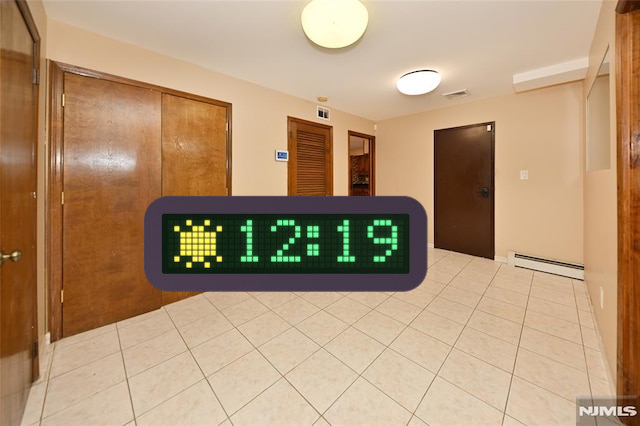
12:19
